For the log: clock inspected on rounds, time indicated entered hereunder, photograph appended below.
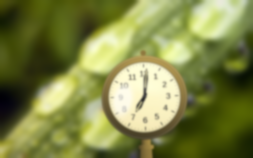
7:01
